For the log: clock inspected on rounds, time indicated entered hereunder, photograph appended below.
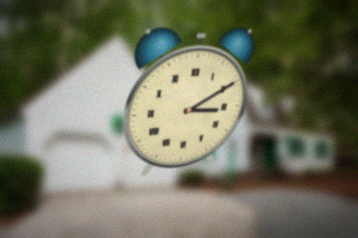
3:10
